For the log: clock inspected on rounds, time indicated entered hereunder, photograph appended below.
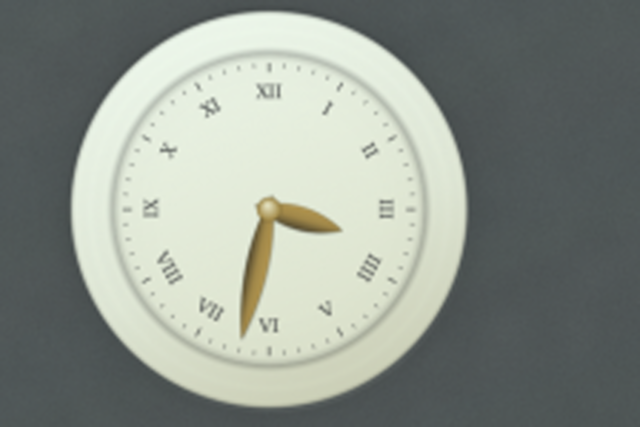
3:32
